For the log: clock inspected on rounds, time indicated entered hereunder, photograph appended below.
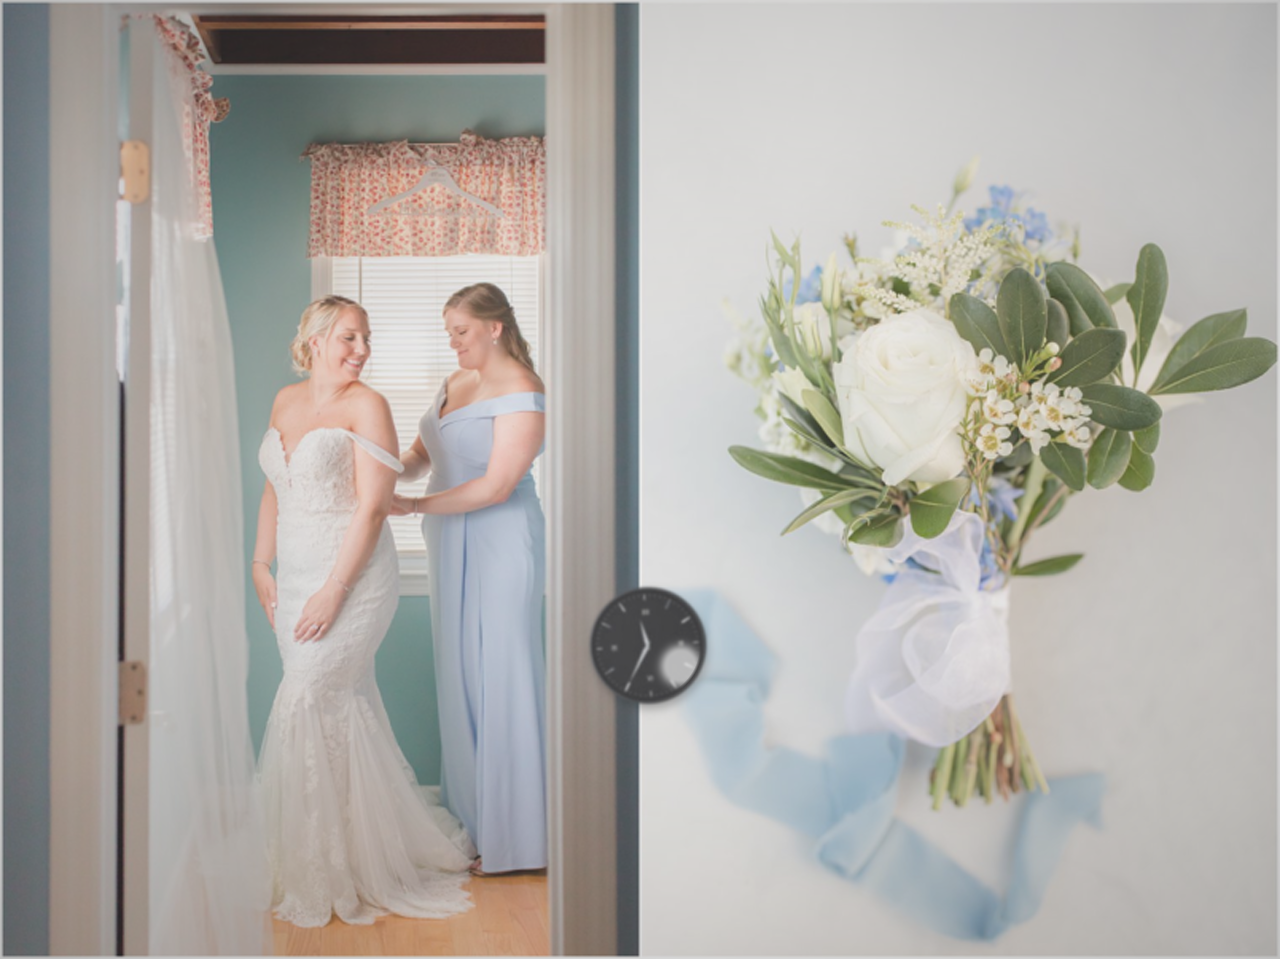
11:35
